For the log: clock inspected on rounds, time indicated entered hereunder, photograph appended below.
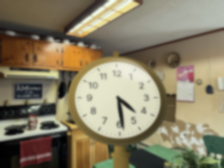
4:29
